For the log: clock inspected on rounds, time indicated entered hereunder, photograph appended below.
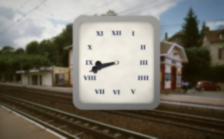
8:42
